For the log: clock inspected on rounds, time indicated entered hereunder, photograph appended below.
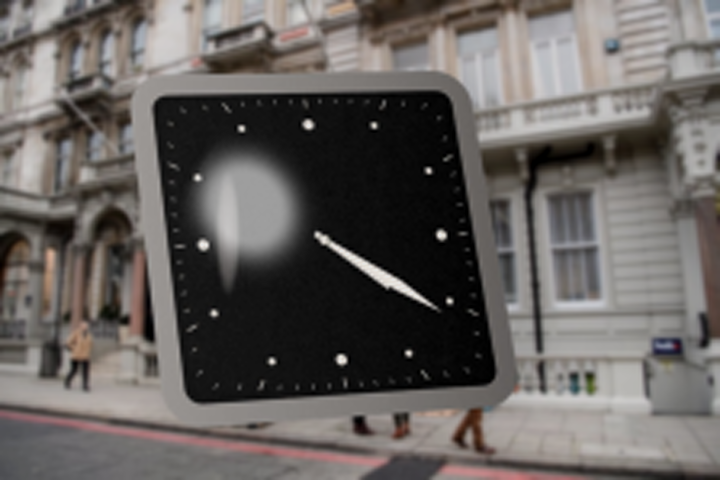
4:21
